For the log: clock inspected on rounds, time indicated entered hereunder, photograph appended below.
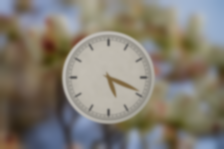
5:19
